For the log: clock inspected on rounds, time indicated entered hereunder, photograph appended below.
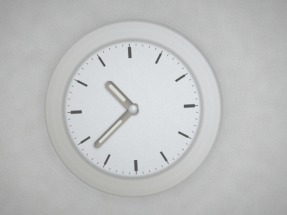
10:38
